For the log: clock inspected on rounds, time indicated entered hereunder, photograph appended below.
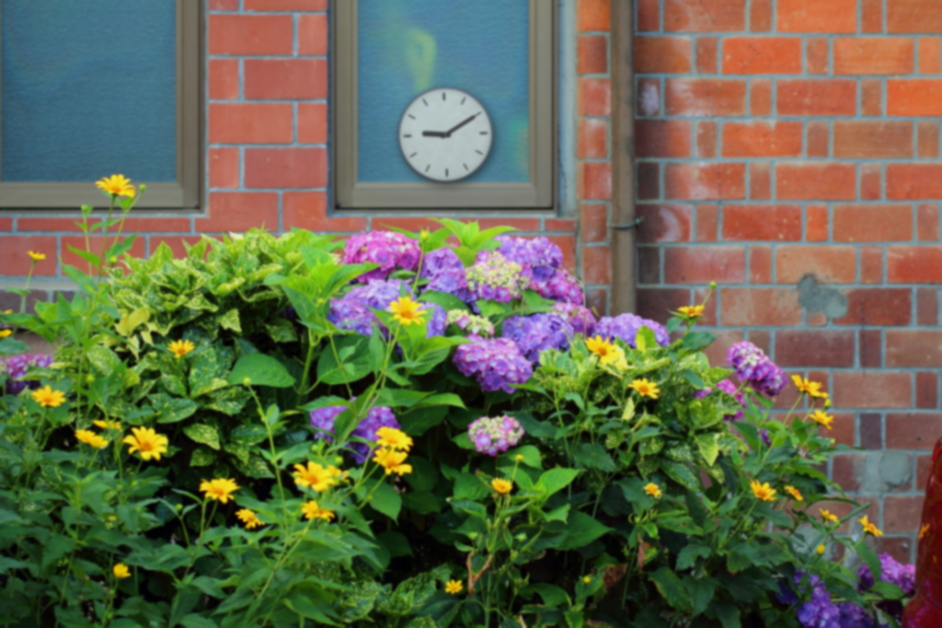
9:10
